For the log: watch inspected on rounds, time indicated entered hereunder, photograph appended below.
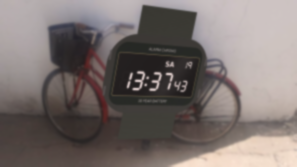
13:37:43
